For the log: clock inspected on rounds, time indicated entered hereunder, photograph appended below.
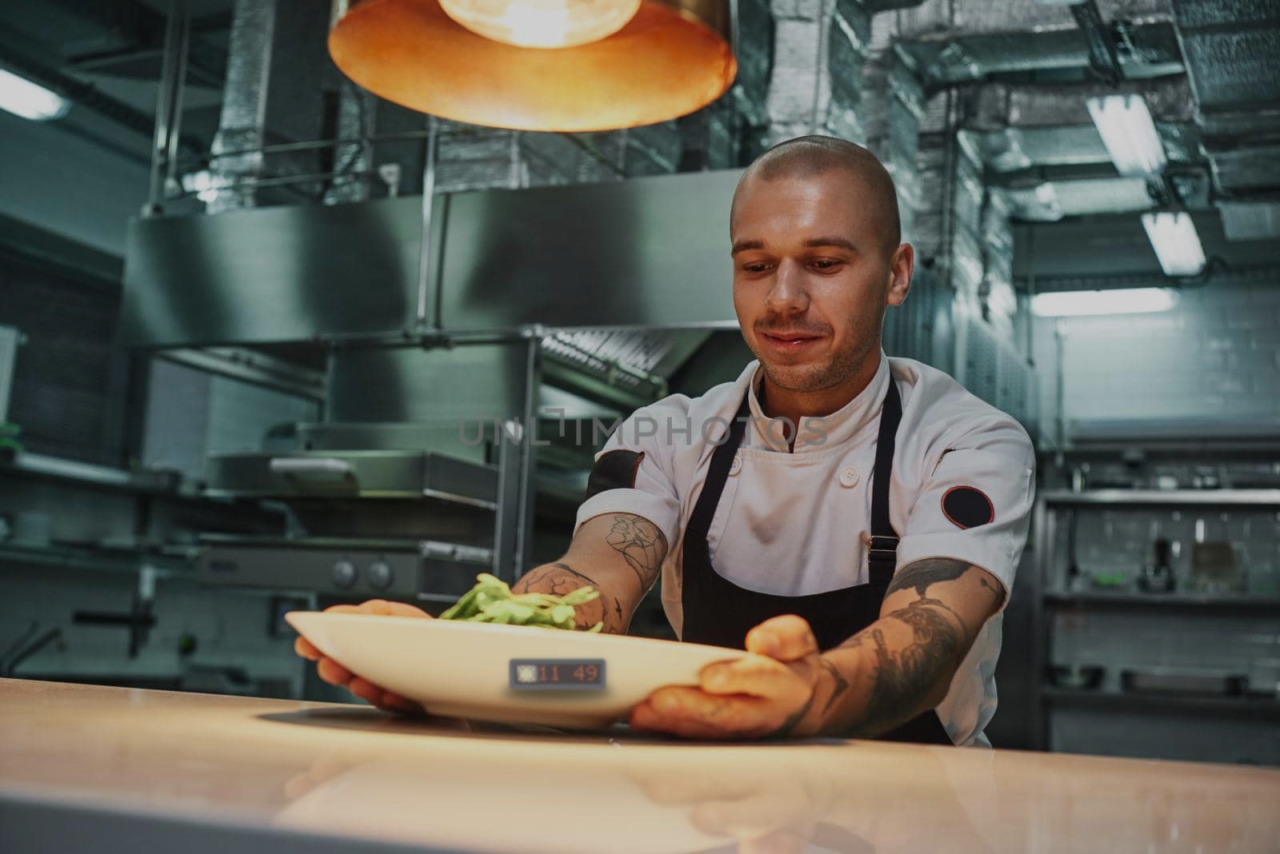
11:49
